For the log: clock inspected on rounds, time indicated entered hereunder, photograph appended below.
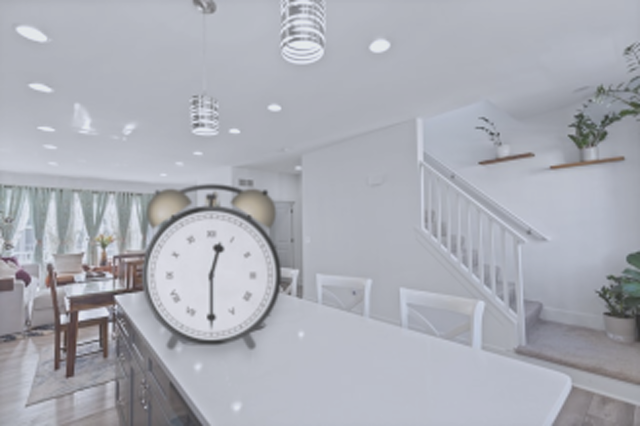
12:30
